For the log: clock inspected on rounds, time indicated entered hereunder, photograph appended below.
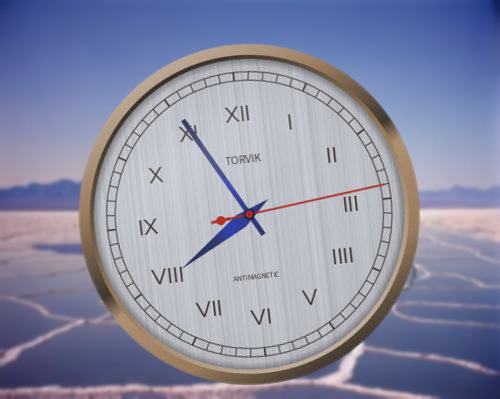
7:55:14
